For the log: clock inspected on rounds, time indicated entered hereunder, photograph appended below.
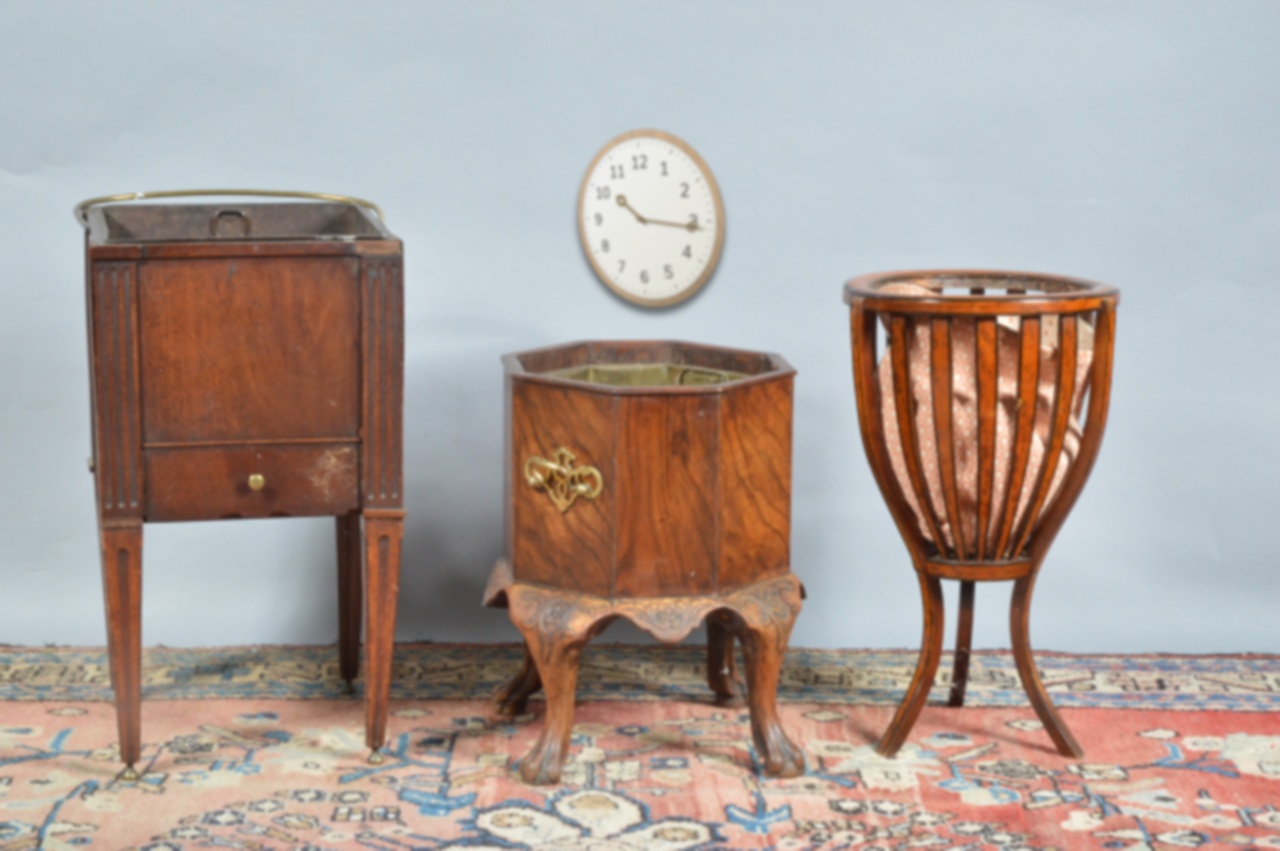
10:16
